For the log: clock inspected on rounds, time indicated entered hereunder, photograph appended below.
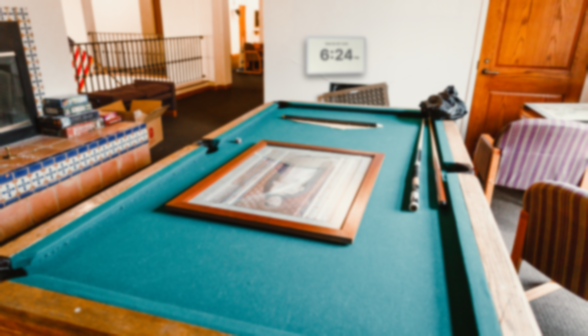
6:24
